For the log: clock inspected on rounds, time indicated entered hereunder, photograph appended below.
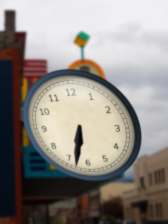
6:33
